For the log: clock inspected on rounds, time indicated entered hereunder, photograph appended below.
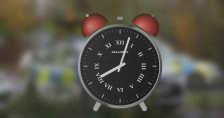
8:03
